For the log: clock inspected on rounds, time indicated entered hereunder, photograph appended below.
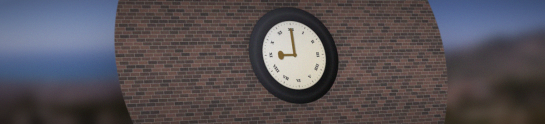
9:00
